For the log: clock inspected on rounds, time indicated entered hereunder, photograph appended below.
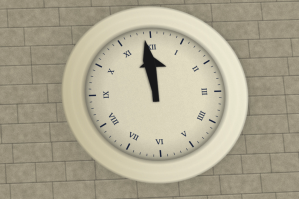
11:59
